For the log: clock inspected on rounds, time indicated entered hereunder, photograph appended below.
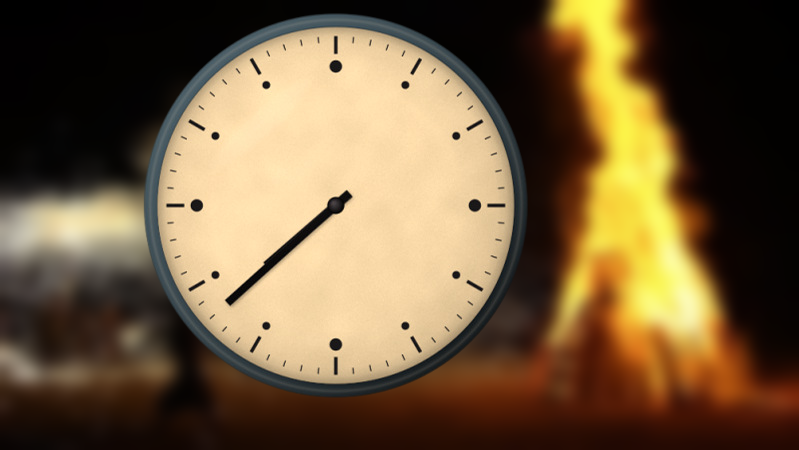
7:38
